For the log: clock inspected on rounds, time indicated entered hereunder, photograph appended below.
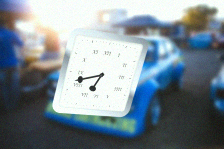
6:42
